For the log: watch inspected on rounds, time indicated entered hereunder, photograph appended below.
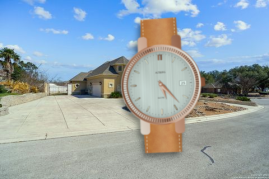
5:23
